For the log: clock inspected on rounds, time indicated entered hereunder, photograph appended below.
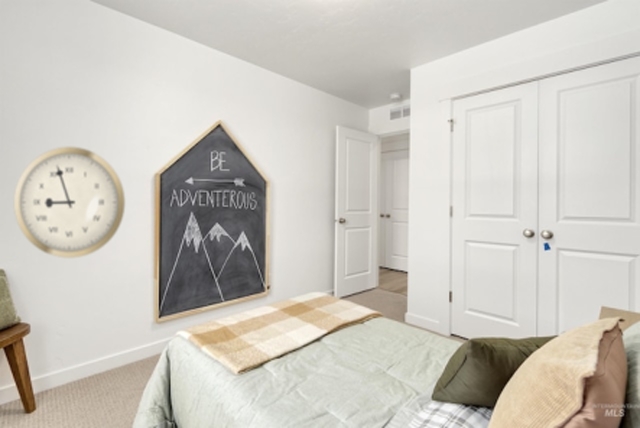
8:57
